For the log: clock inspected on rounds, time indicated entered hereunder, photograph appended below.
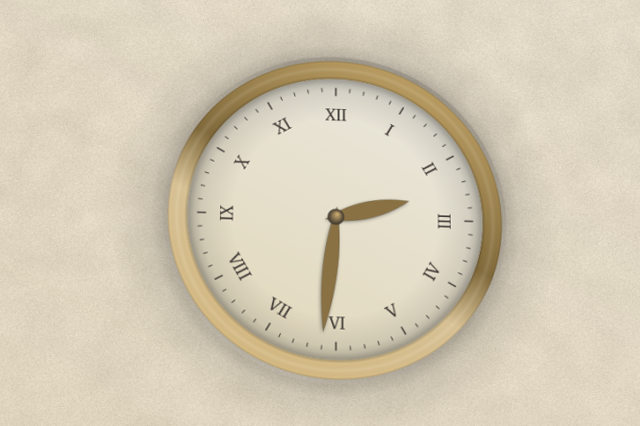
2:31
